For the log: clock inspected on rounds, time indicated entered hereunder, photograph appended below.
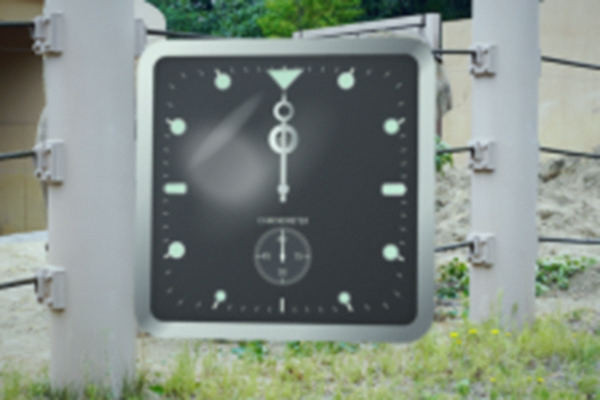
12:00
